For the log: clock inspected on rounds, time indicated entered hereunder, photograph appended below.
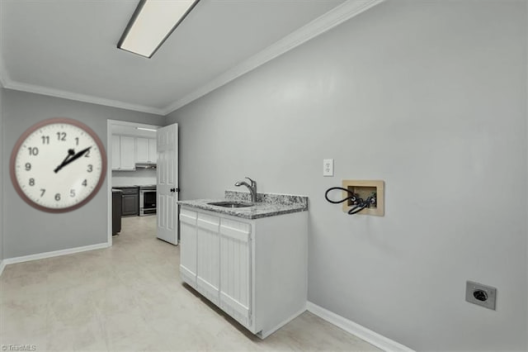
1:09
